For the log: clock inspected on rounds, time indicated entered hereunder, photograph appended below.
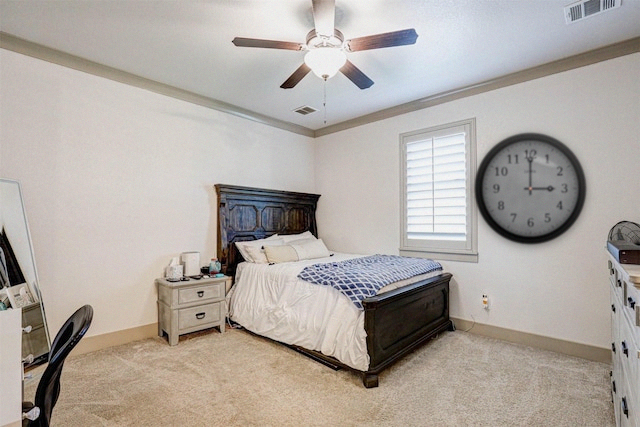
3:00
